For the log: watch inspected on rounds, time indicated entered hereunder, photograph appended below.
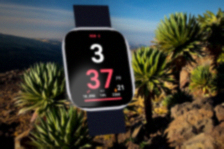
3:37
